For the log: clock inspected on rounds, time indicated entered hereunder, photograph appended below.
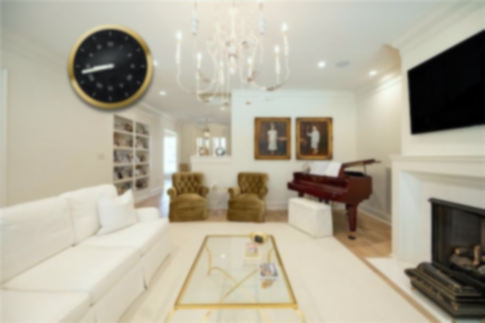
8:43
